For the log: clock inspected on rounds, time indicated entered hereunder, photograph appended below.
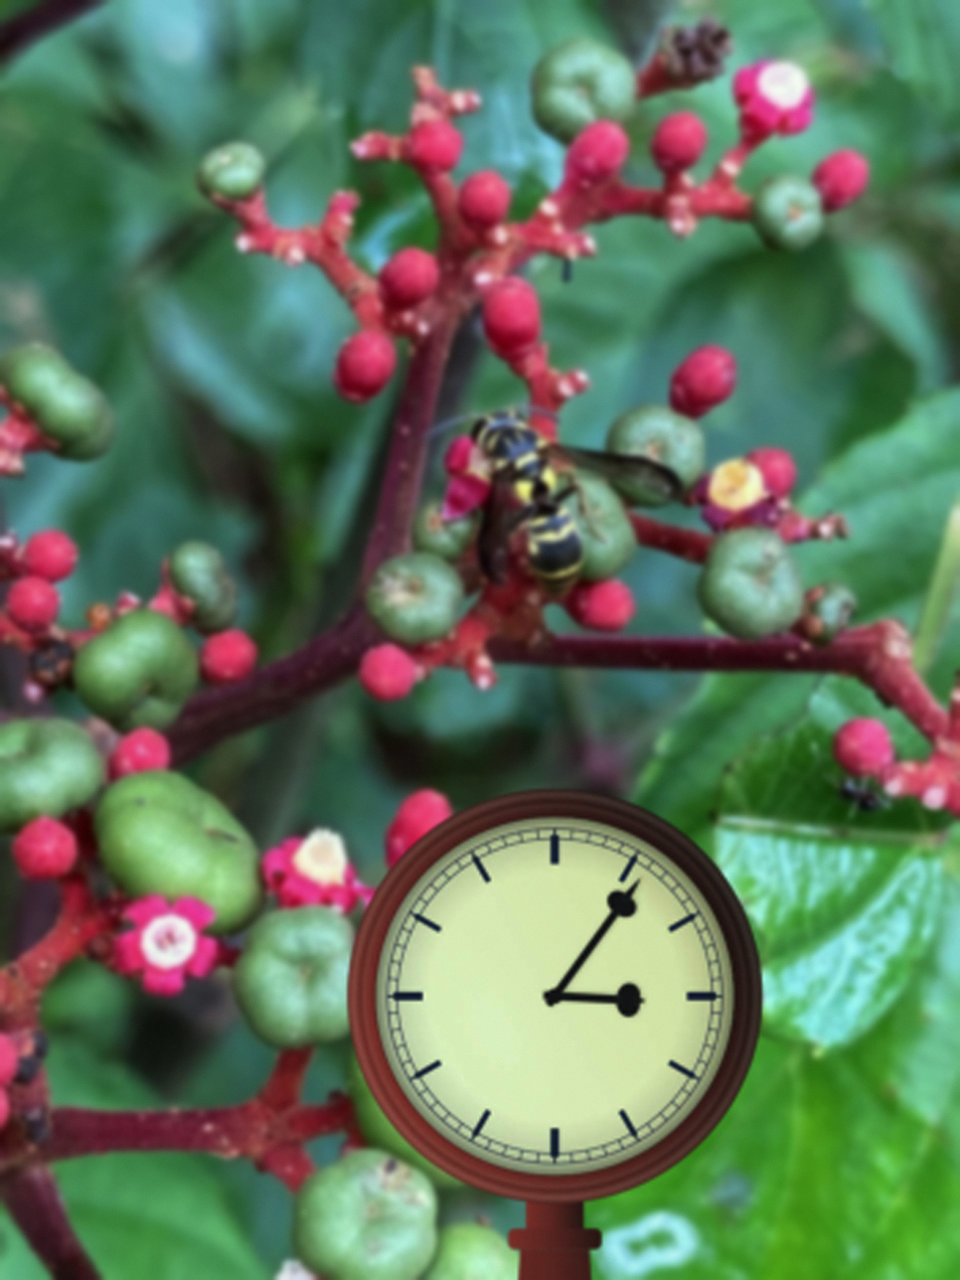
3:06
